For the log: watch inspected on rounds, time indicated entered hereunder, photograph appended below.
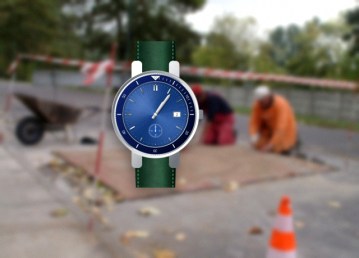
1:06
